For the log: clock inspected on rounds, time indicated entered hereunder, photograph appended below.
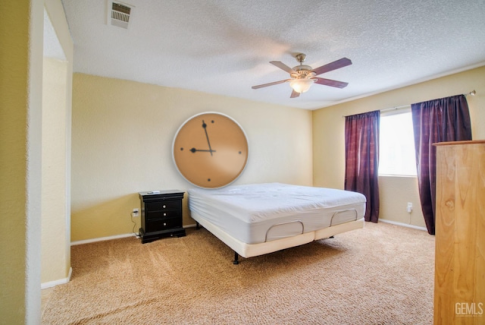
8:57
